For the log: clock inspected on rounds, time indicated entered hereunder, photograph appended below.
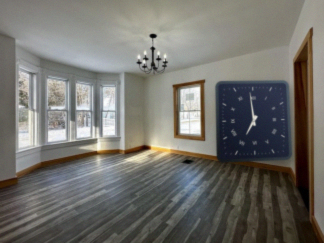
6:59
